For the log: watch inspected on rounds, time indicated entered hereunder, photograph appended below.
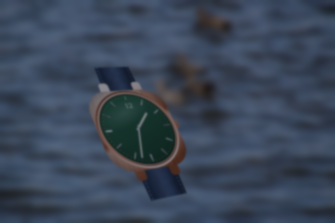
1:33
